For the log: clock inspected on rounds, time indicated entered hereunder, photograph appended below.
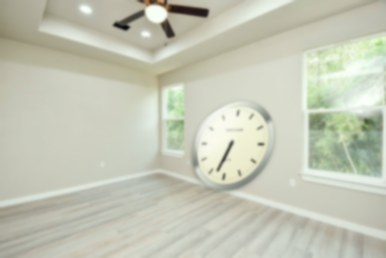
6:33
